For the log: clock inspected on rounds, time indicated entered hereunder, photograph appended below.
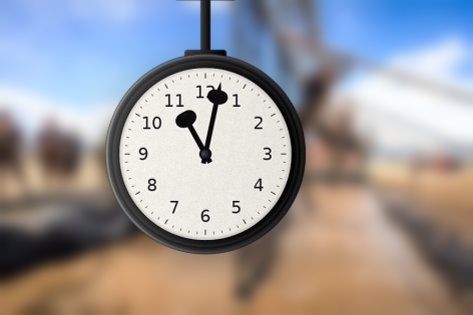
11:02
